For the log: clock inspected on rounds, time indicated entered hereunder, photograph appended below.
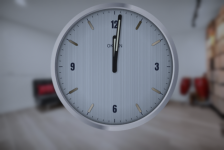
12:01
